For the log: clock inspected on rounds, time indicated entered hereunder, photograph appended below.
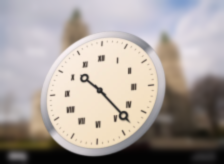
10:23
